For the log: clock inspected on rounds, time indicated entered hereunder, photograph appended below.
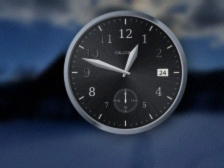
12:48
